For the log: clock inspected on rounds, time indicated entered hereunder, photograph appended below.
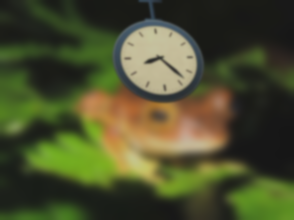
8:23
